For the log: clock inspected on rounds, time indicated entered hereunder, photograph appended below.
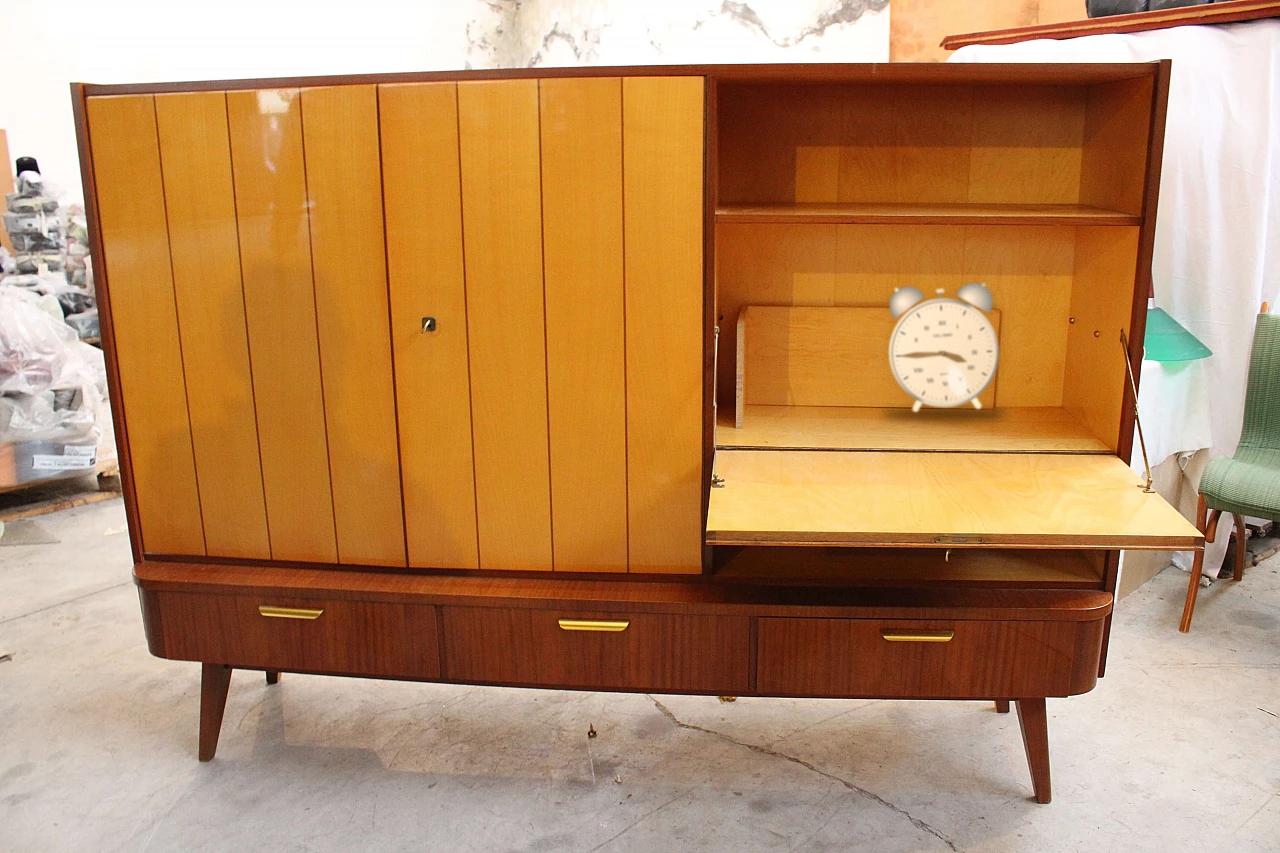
3:45
